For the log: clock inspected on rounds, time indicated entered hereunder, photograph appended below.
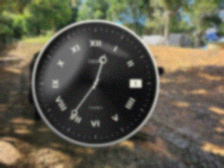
12:36
